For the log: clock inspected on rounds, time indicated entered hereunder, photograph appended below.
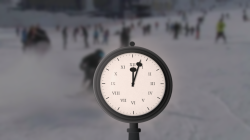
12:03
